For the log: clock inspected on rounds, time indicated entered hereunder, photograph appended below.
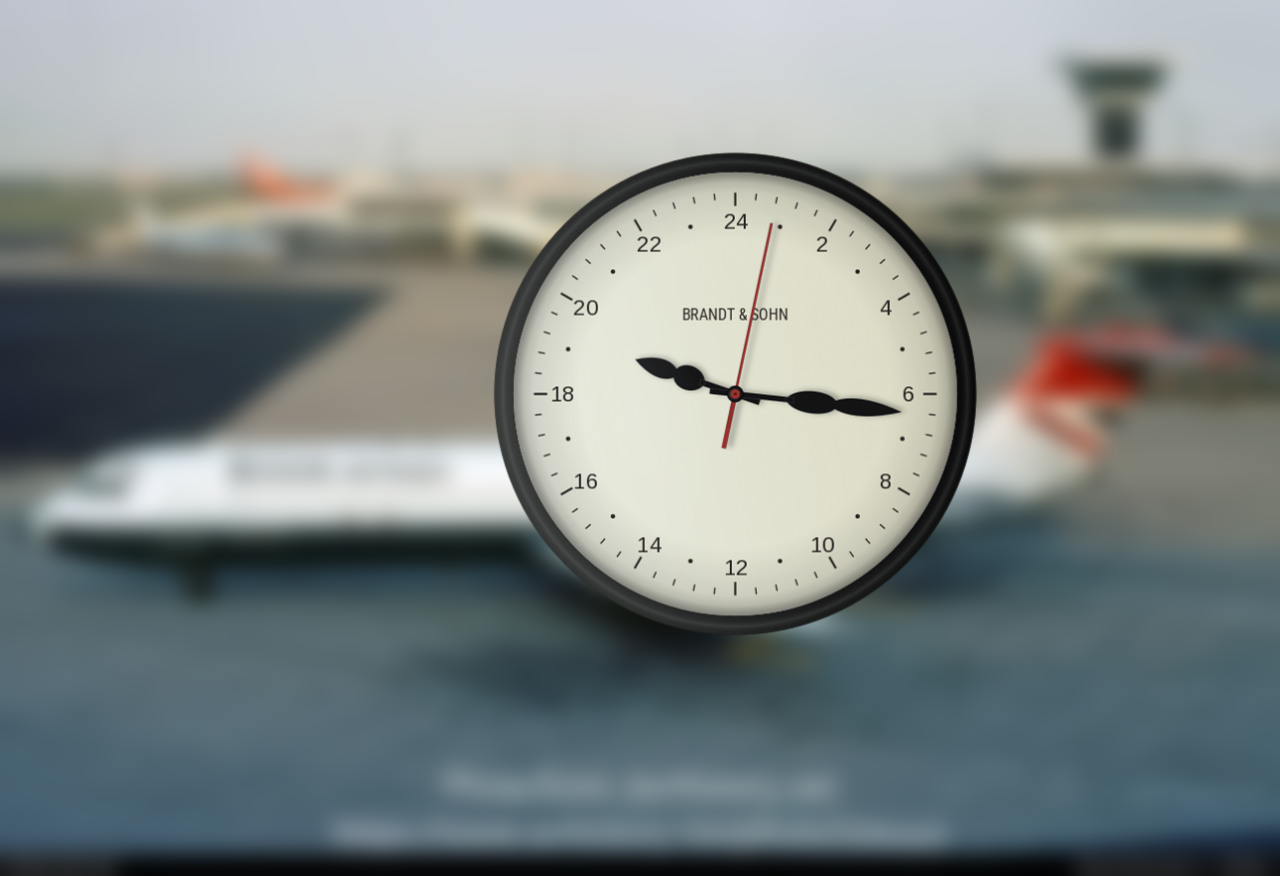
19:16:02
